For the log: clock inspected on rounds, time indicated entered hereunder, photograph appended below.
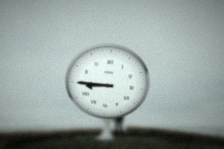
8:45
